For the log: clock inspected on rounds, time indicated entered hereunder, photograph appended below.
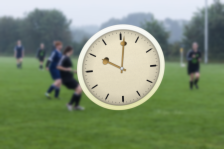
10:01
